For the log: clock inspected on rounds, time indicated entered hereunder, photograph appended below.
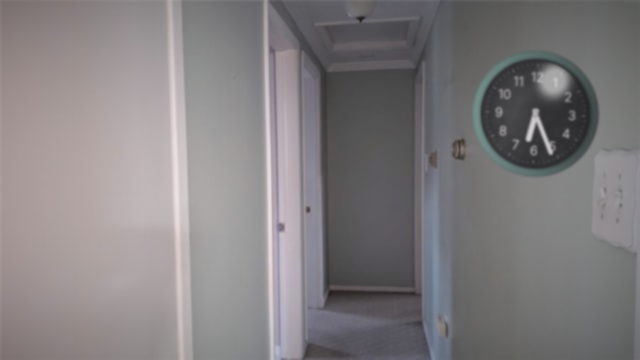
6:26
